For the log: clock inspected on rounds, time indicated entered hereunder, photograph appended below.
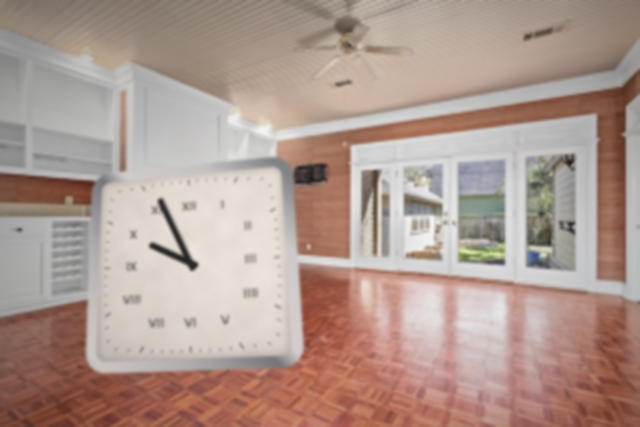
9:56
